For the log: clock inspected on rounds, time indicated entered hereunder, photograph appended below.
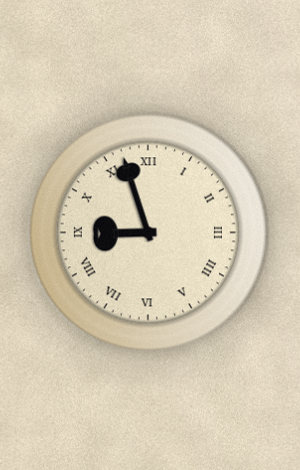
8:57
